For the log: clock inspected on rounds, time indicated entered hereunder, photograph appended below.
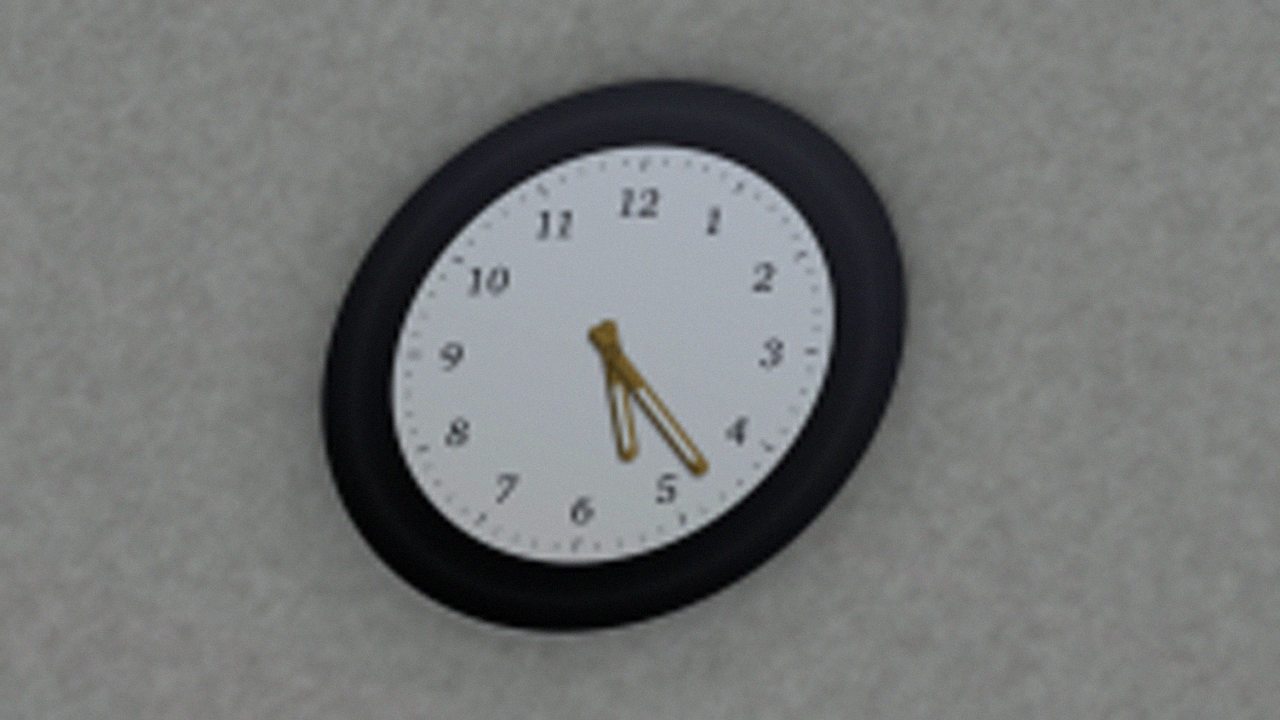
5:23
